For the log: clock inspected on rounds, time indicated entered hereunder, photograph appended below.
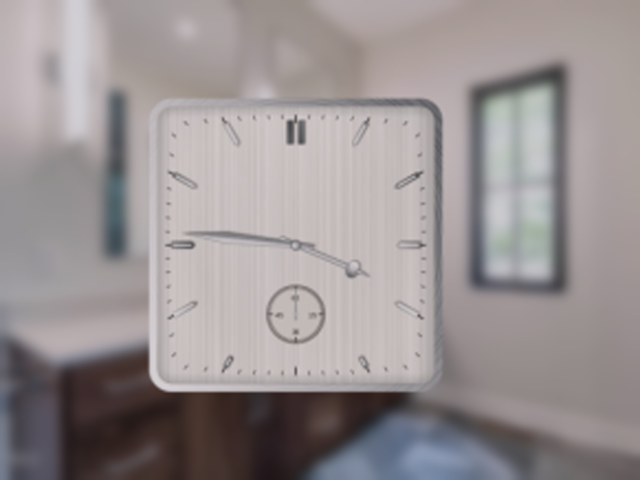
3:46
